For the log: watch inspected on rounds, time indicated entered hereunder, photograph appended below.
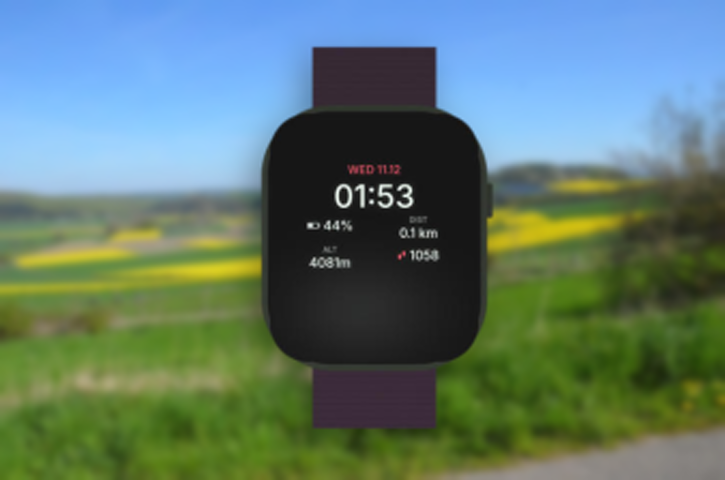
1:53
